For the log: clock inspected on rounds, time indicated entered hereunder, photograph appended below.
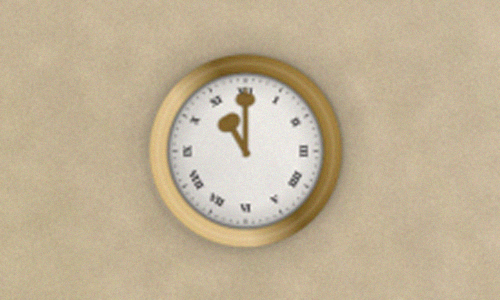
11:00
